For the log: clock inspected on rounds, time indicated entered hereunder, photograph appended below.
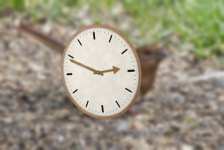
2:49
